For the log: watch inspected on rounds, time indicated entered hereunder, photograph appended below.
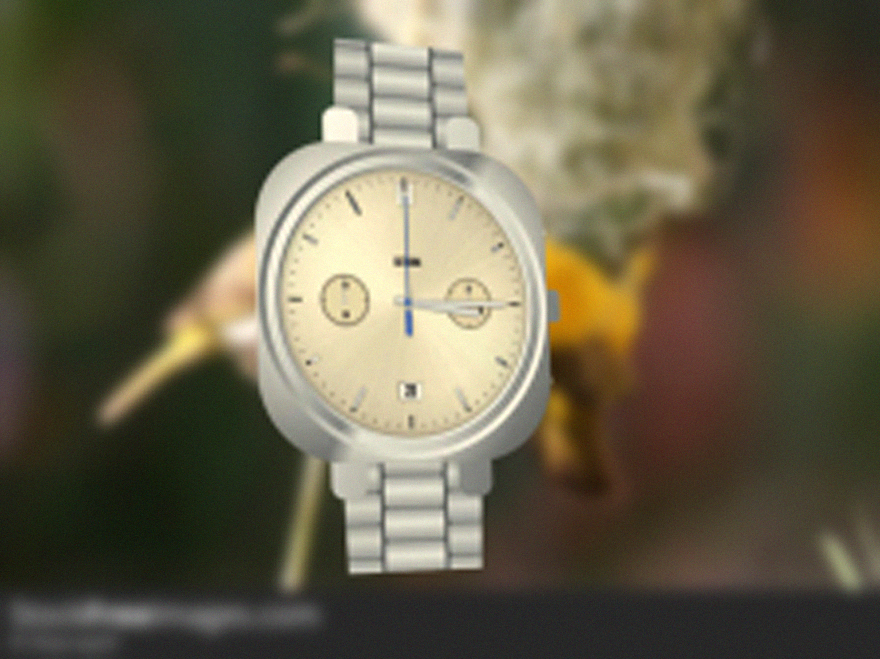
3:15
